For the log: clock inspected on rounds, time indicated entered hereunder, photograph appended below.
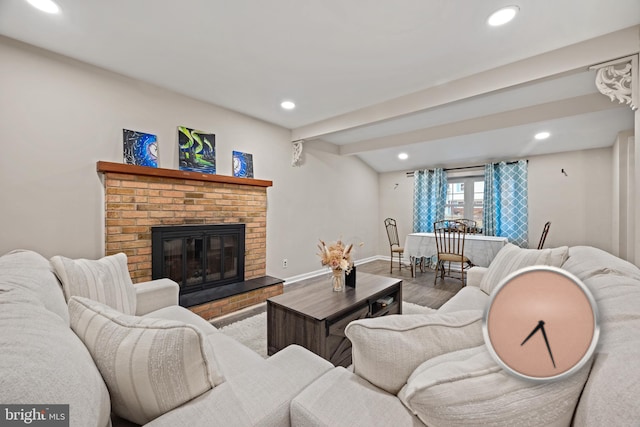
7:27
